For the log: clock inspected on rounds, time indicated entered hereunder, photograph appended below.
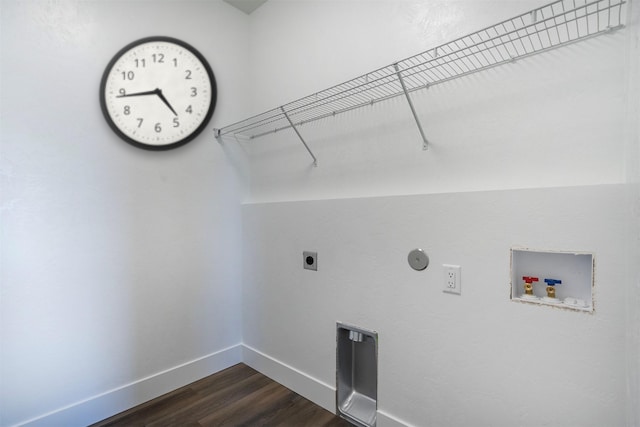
4:44
